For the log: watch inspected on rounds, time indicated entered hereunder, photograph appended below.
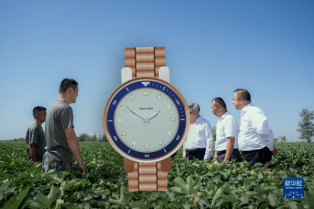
1:51
